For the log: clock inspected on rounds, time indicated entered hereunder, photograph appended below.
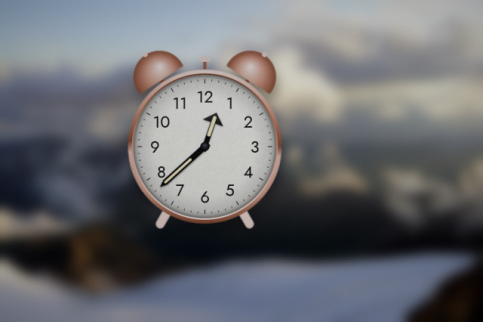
12:38
